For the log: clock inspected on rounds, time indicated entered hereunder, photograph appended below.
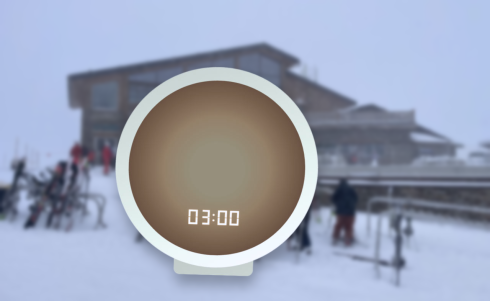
3:00
